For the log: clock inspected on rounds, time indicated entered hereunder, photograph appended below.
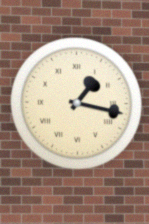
1:17
